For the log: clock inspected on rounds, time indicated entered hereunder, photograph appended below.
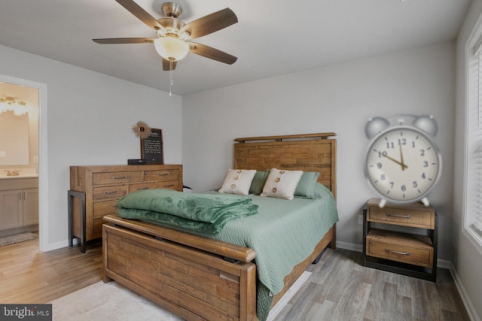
11:50
